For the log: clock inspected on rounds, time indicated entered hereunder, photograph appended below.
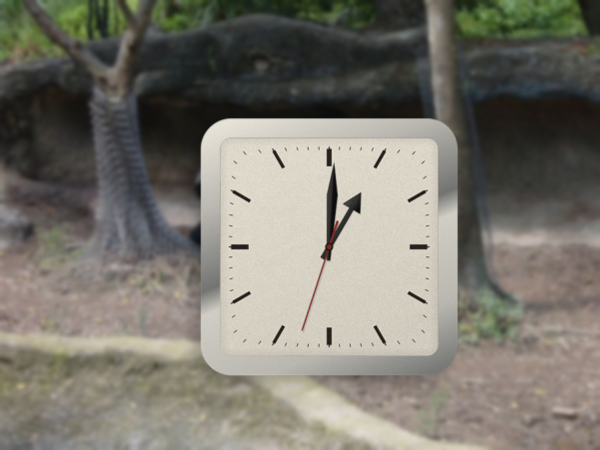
1:00:33
